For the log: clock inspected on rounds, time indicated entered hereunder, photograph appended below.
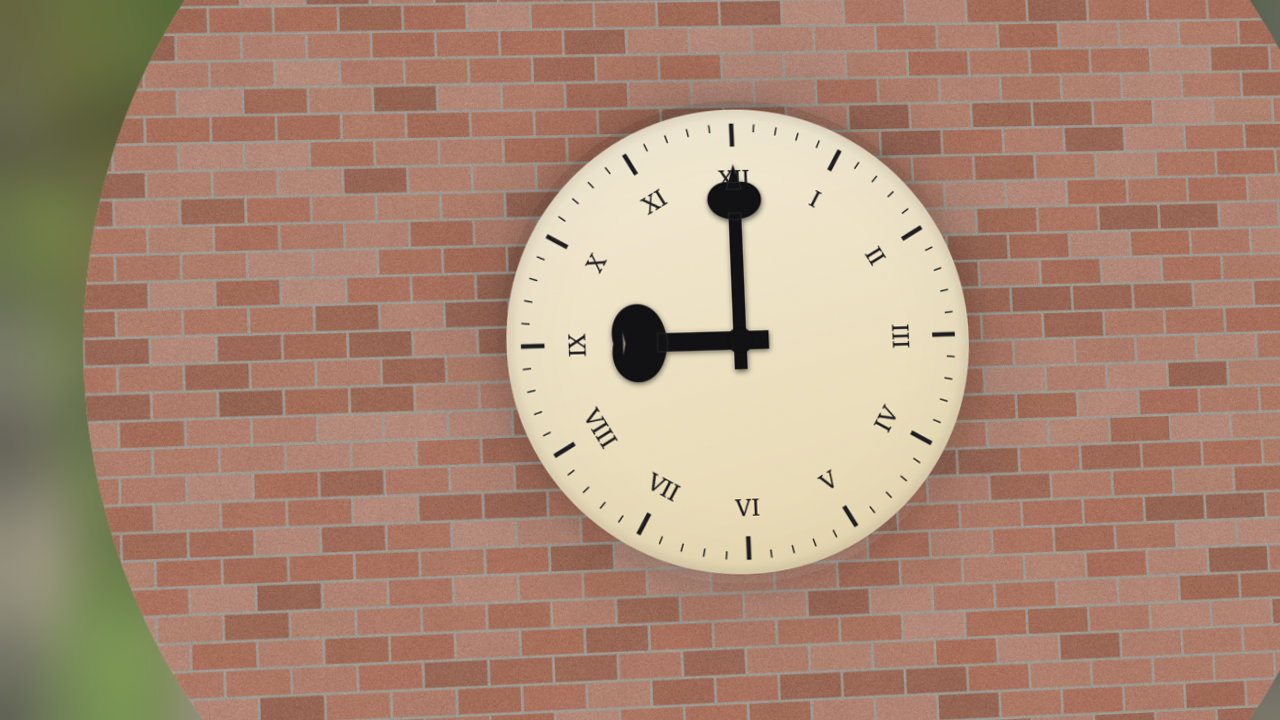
9:00
